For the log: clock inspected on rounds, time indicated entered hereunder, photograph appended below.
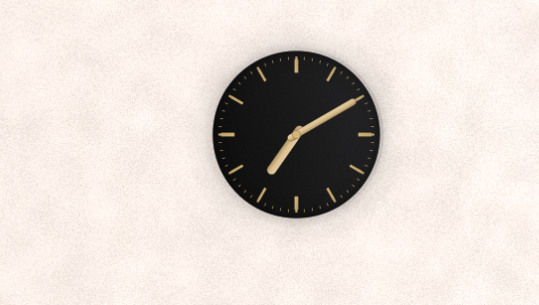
7:10
